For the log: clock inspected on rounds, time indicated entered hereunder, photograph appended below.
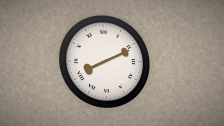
8:11
